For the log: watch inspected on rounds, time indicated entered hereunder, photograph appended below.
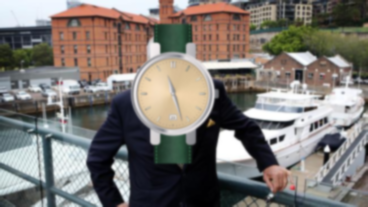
11:27
